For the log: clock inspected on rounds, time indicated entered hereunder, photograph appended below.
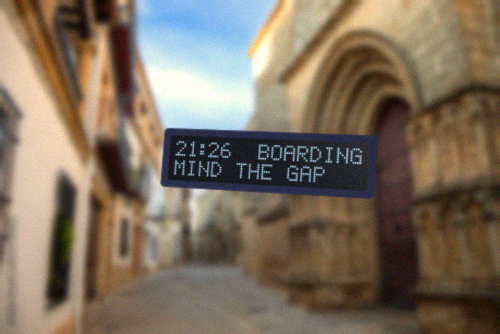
21:26
